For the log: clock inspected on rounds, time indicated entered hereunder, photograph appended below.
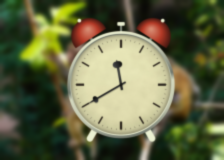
11:40
